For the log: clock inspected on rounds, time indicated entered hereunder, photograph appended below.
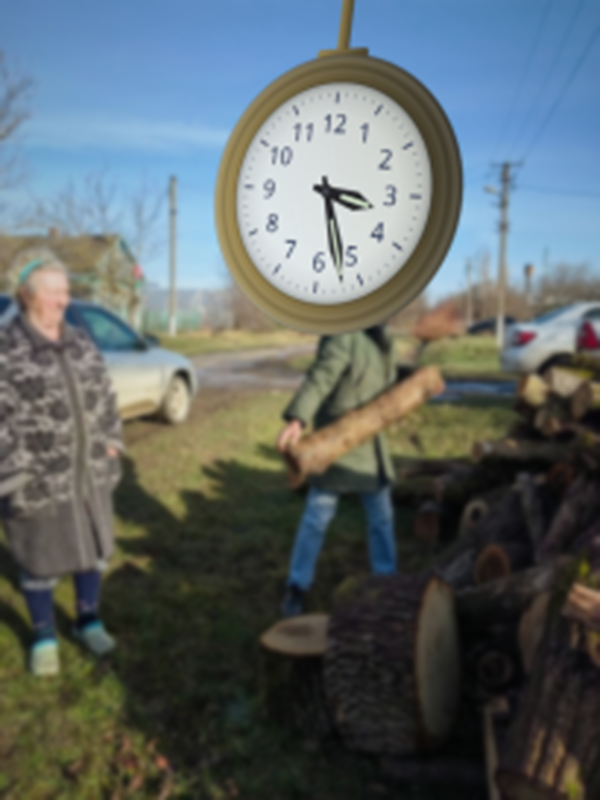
3:27
